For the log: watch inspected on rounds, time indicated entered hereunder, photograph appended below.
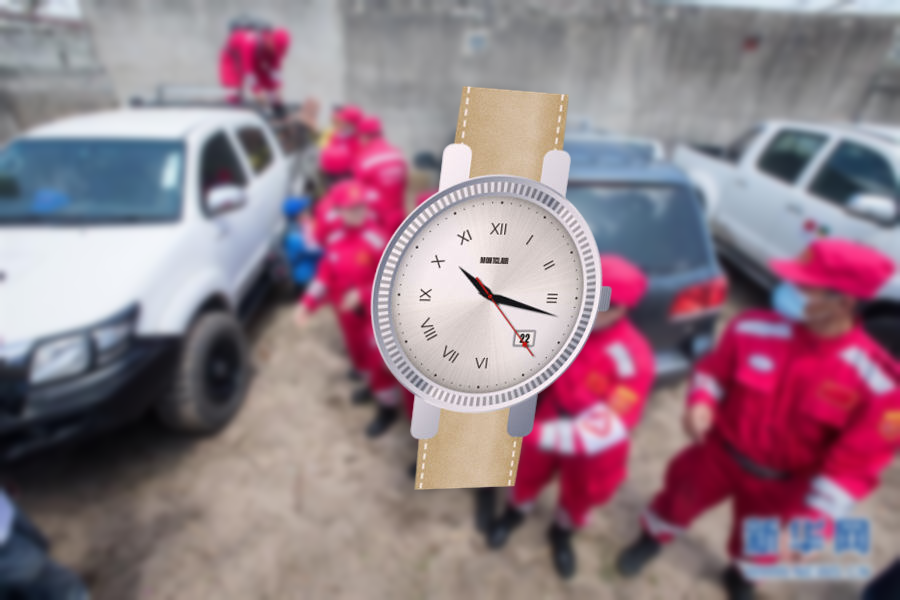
10:17:23
